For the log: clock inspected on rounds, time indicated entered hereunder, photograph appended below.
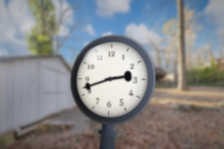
2:42
